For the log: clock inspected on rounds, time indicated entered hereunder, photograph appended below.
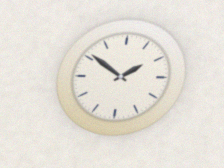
1:51
